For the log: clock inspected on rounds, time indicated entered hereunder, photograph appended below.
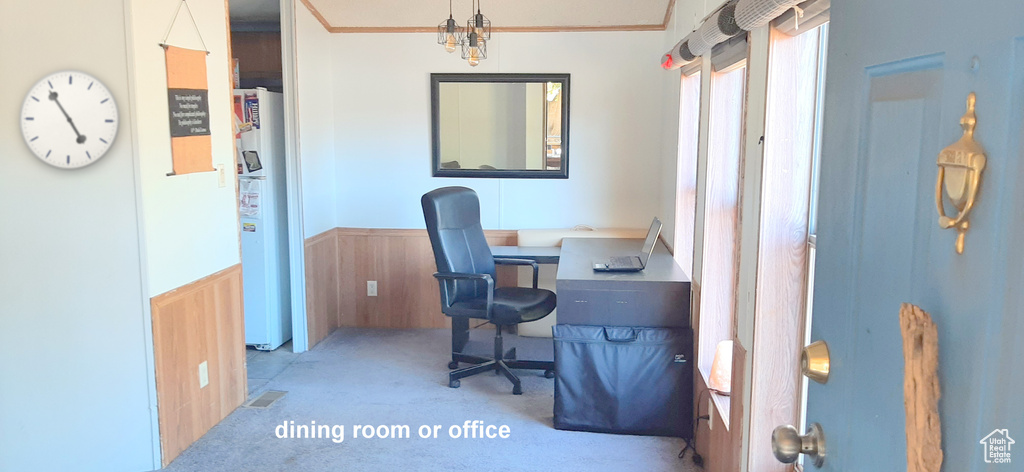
4:54
